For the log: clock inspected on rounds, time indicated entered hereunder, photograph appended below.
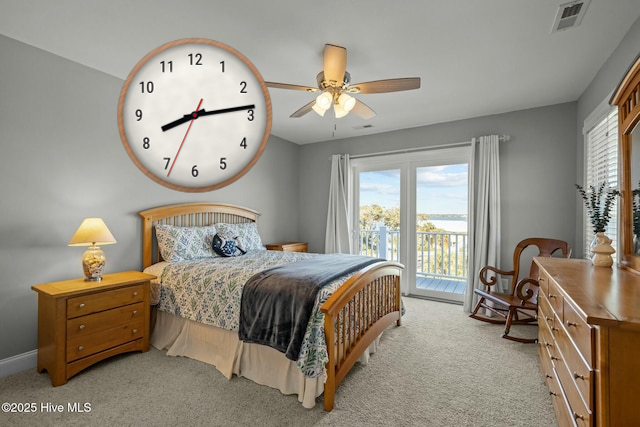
8:13:34
